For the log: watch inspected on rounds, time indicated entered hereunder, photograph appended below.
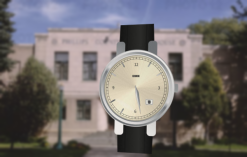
5:28
